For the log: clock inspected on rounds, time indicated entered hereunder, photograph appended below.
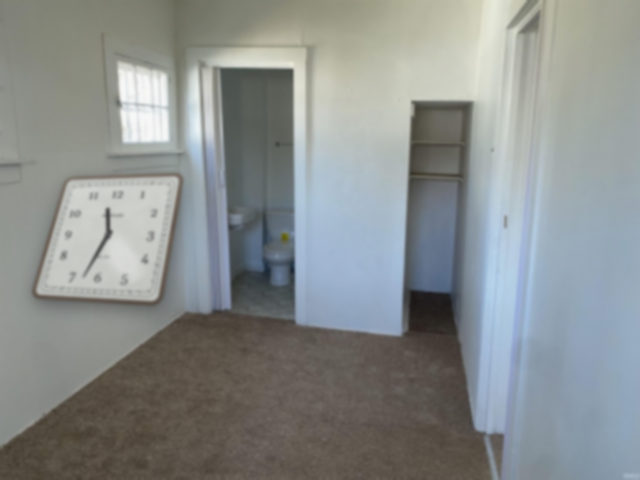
11:33
